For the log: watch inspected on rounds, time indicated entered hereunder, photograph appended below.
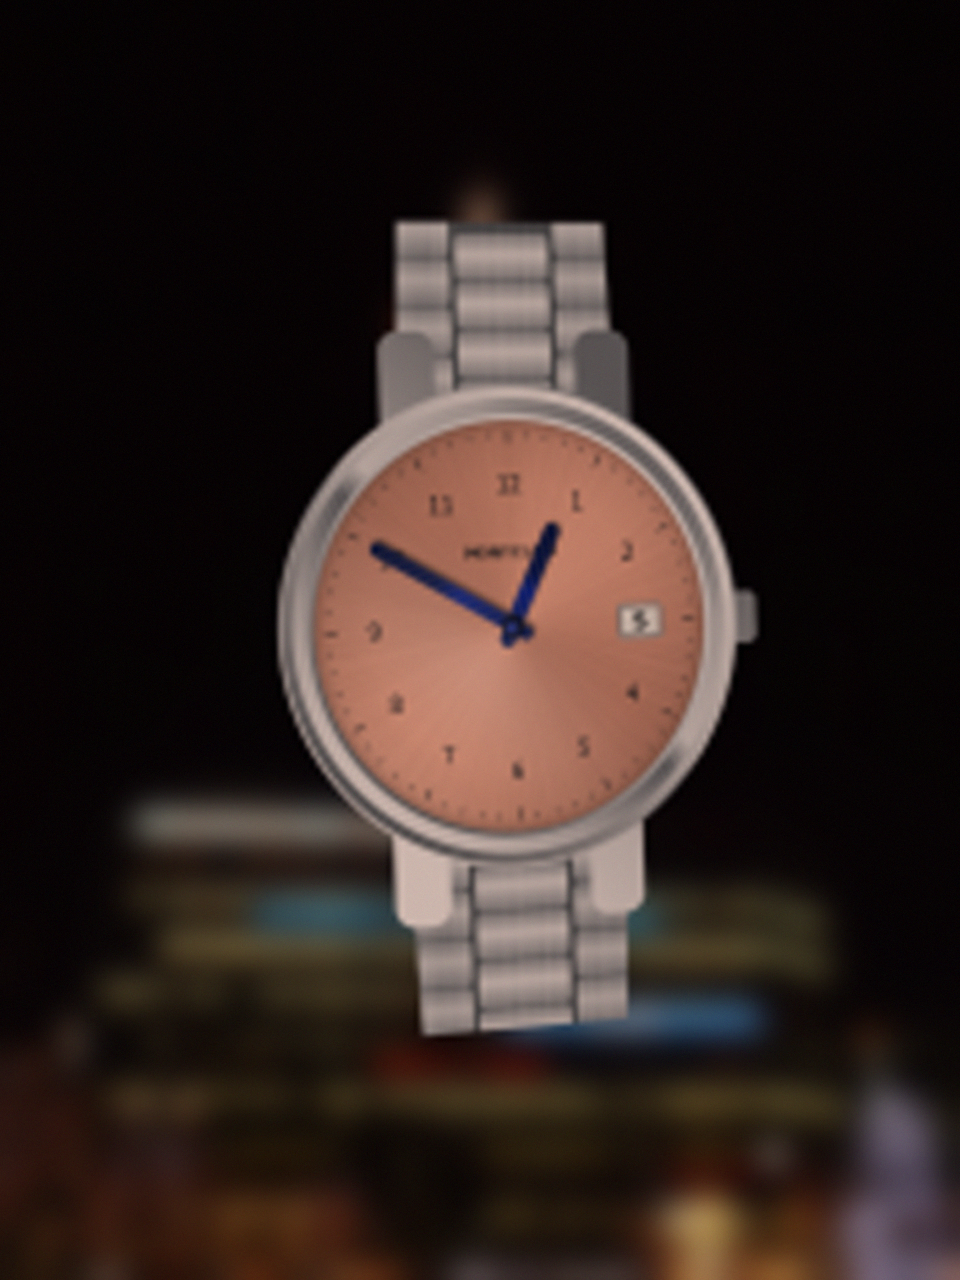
12:50
